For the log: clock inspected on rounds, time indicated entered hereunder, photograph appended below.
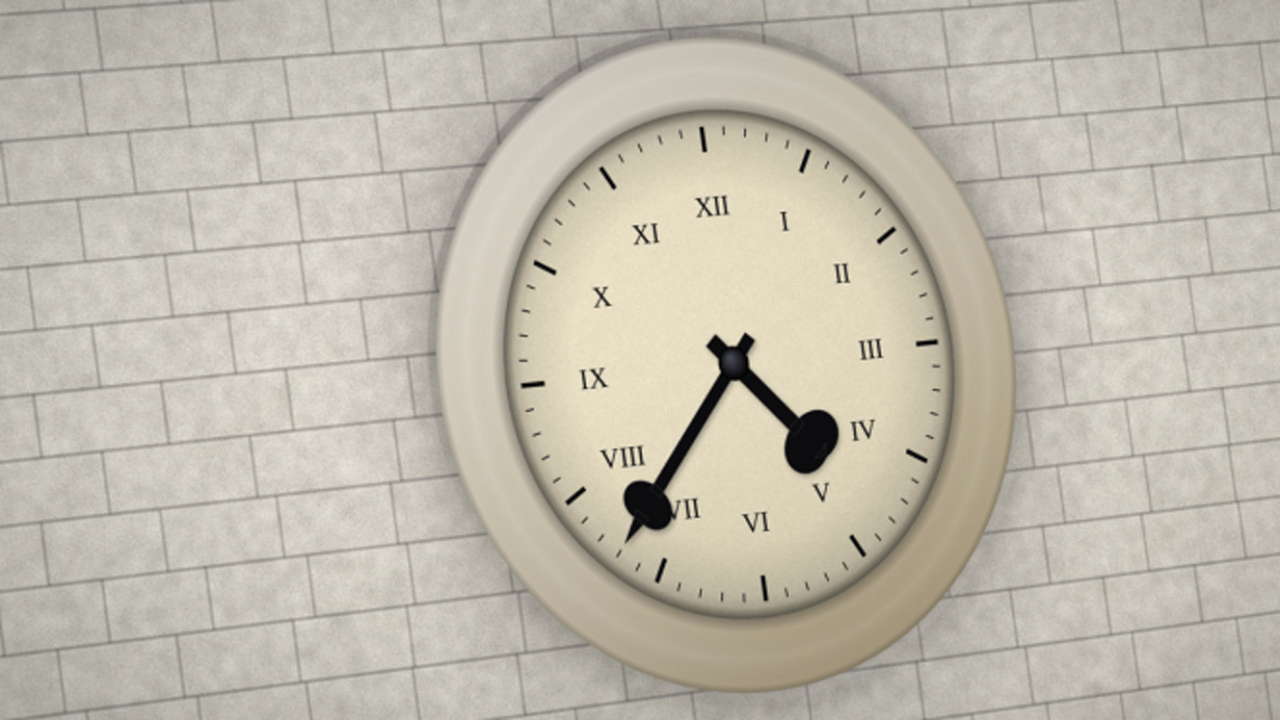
4:37
